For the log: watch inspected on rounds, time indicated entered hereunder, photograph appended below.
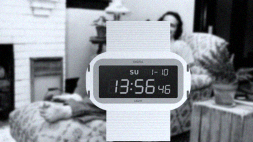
13:56:46
